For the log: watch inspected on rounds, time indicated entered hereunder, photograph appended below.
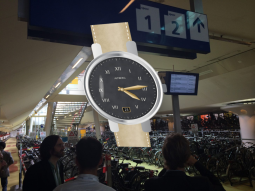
4:14
